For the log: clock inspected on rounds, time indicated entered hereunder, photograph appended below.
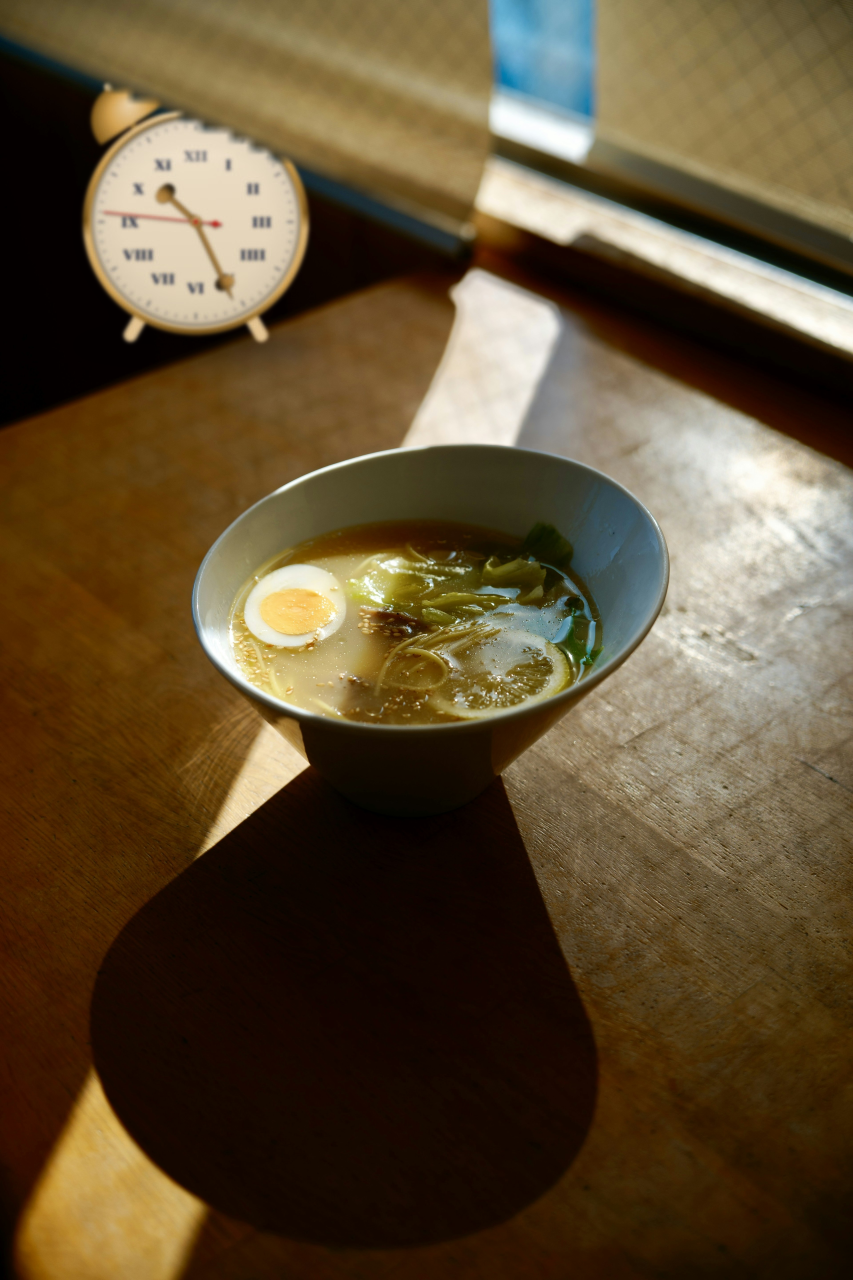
10:25:46
